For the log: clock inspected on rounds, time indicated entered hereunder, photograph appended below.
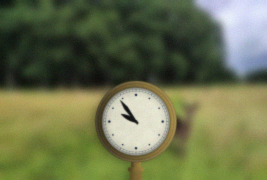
9:54
